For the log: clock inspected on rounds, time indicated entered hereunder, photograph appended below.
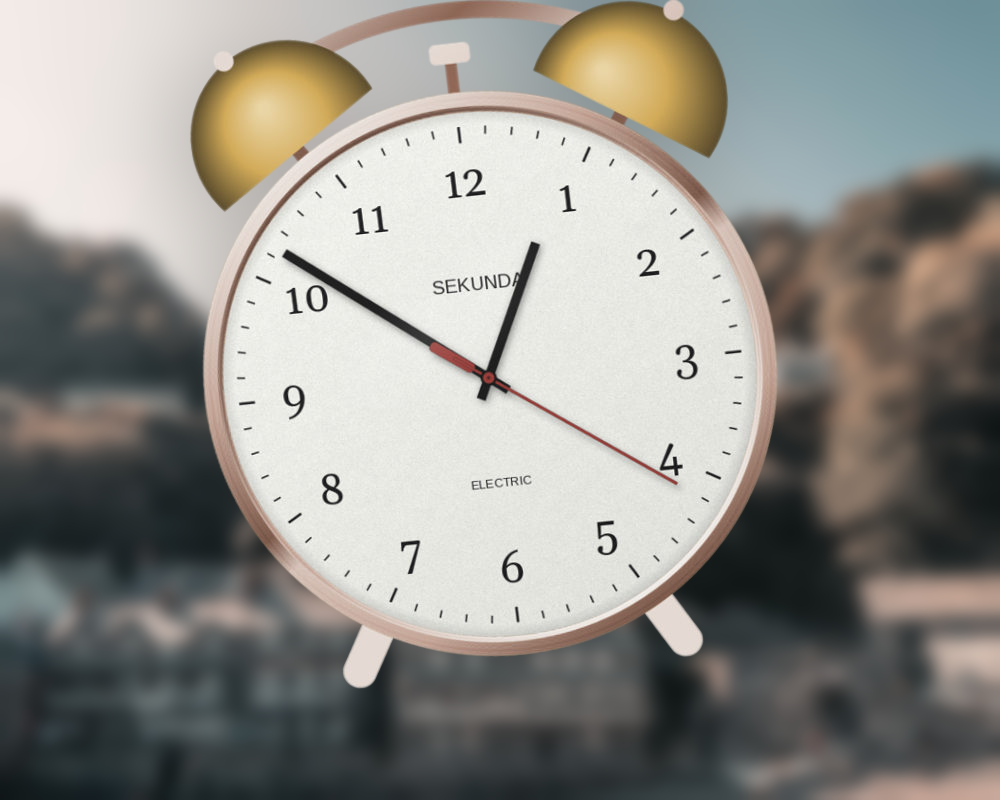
12:51:21
